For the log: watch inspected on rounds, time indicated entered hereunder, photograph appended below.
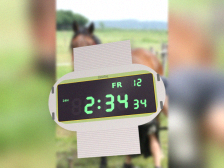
2:34:34
